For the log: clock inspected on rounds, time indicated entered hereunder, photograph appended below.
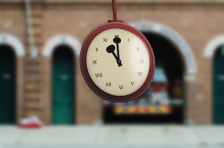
11:00
